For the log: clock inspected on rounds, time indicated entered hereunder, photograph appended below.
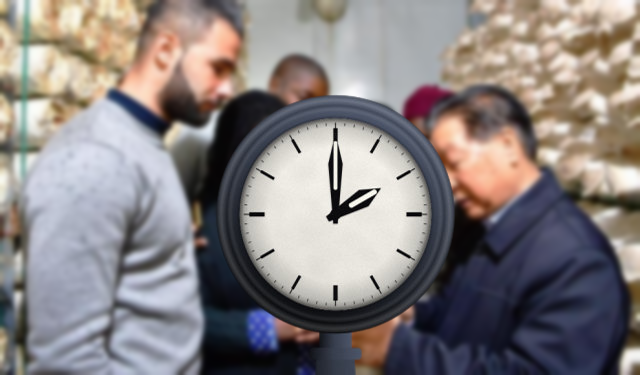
2:00
